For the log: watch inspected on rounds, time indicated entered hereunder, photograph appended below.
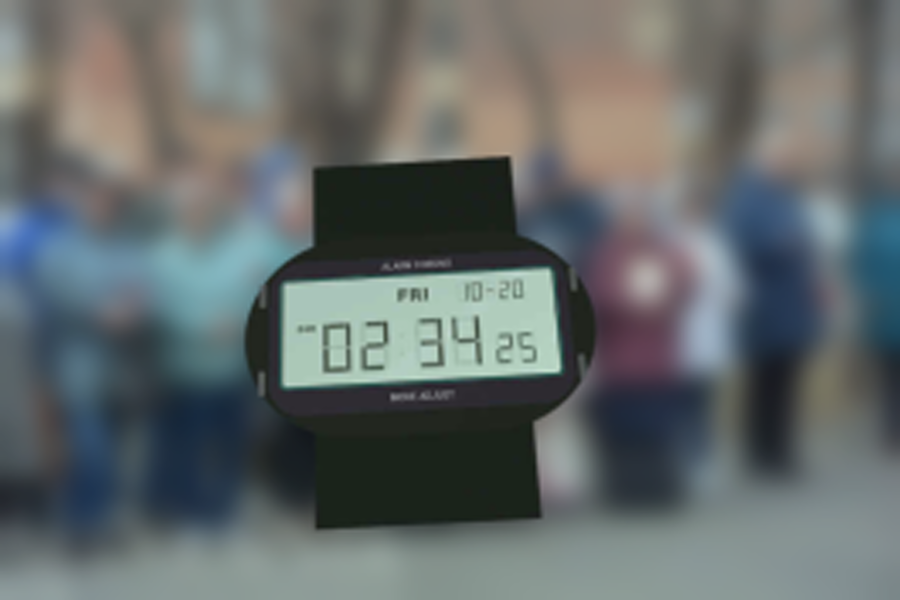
2:34:25
